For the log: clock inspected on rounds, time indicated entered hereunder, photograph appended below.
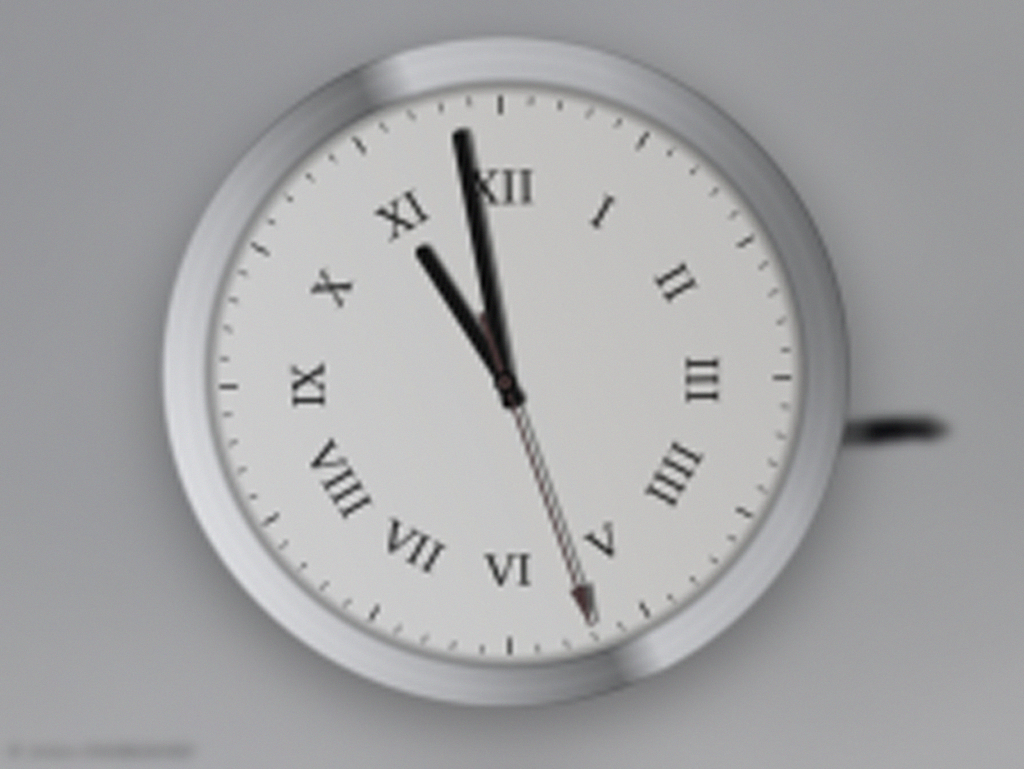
10:58:27
